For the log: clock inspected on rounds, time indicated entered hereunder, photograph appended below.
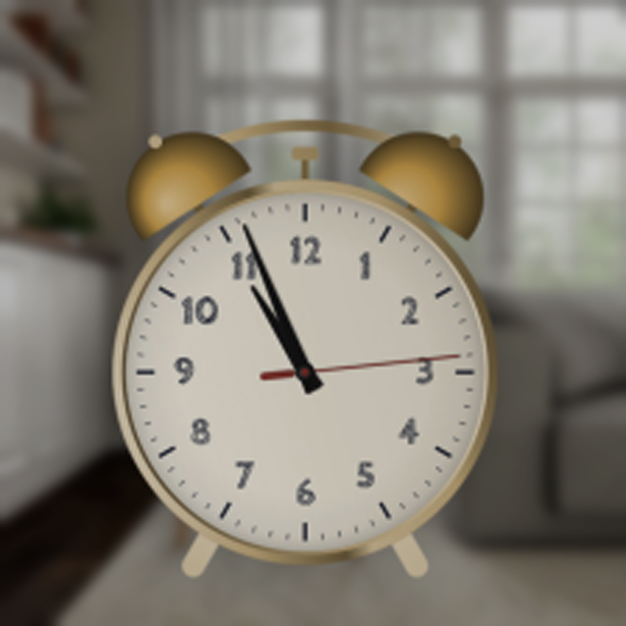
10:56:14
